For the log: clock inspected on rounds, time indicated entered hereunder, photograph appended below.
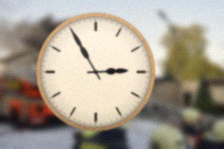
2:55
